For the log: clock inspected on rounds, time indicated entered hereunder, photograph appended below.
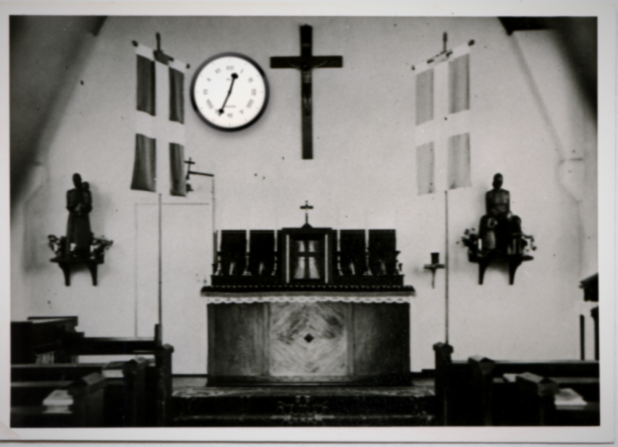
12:34
